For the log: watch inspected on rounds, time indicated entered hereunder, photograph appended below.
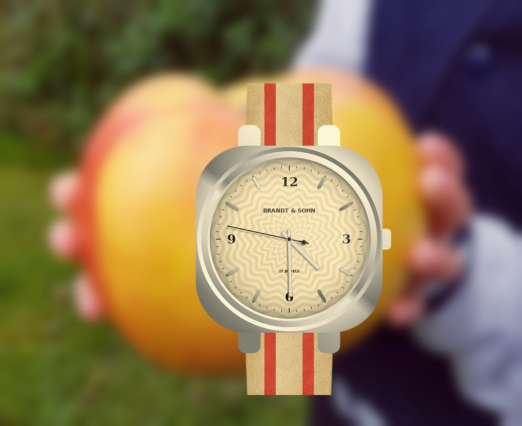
4:29:47
